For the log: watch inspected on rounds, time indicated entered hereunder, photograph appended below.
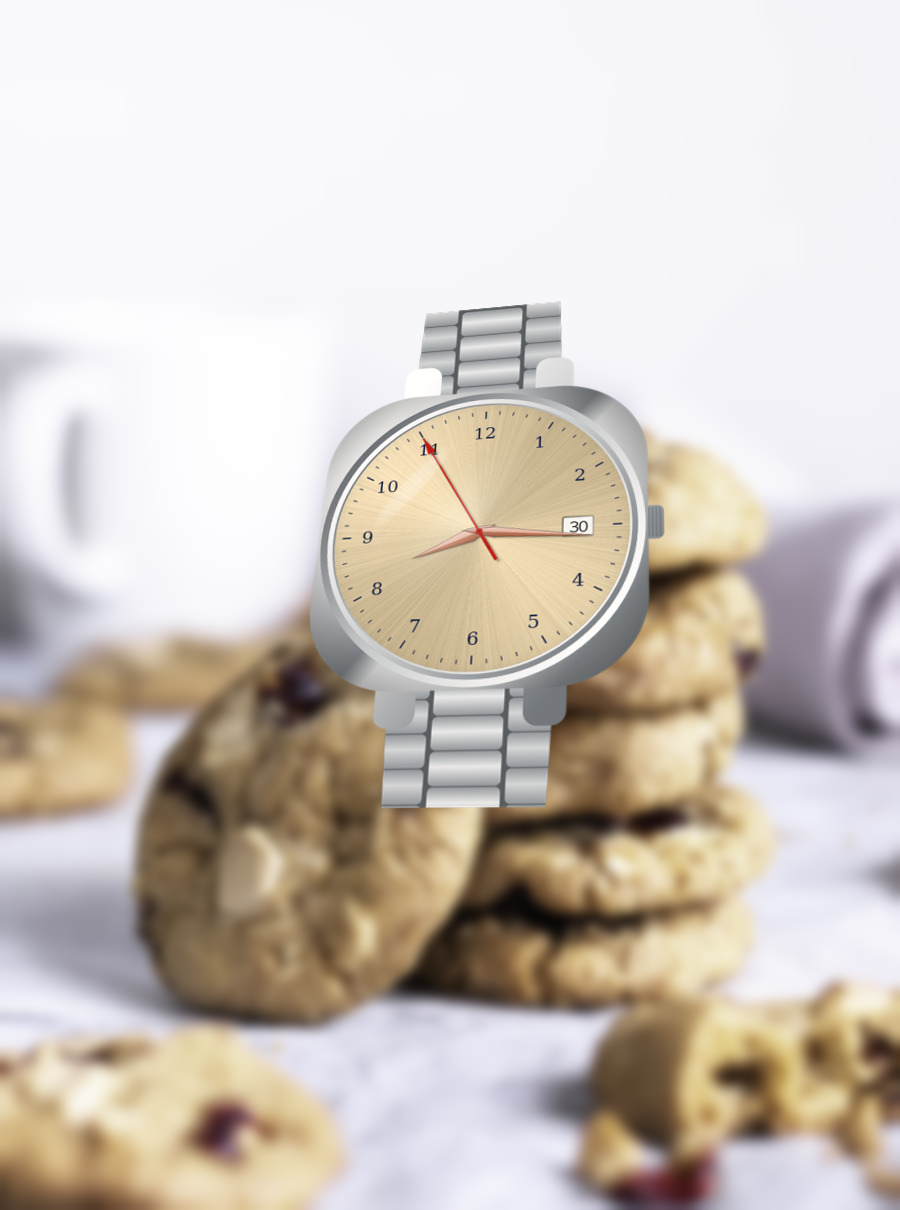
8:15:55
